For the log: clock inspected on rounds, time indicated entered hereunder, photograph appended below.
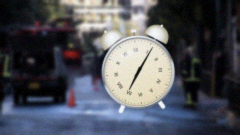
7:06
